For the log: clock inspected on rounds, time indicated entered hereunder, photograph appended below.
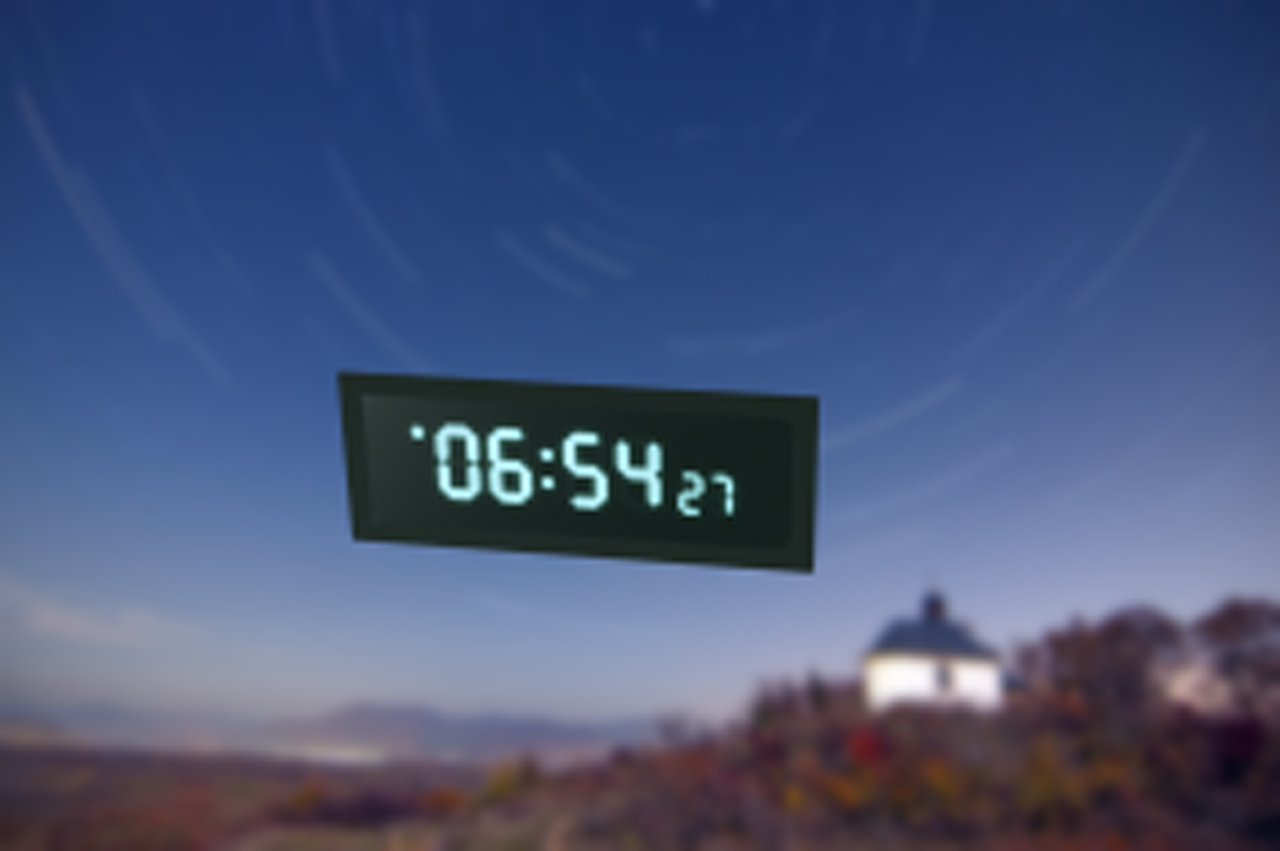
6:54:27
